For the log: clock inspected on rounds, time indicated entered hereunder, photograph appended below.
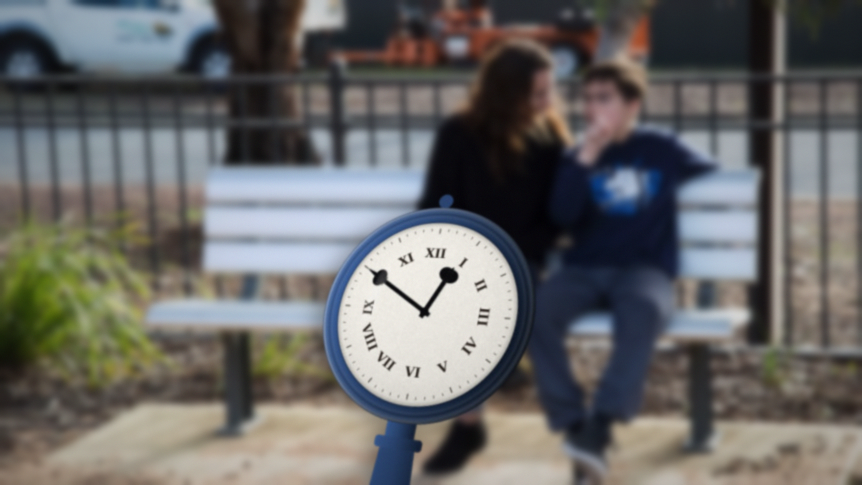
12:50
